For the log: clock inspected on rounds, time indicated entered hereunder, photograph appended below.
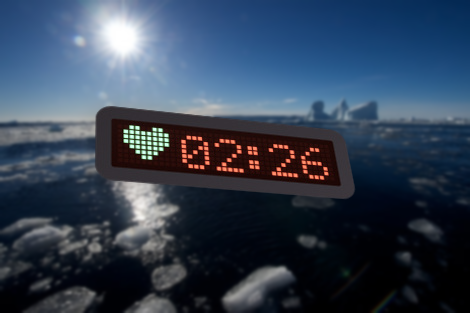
2:26
